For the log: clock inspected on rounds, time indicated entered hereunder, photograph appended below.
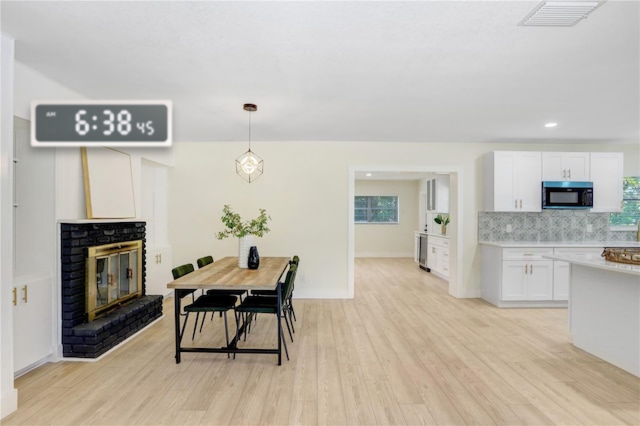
6:38:45
